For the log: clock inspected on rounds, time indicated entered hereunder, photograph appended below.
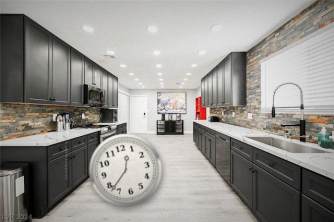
12:38
